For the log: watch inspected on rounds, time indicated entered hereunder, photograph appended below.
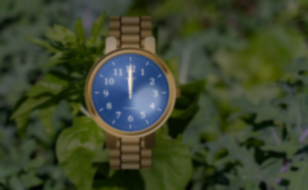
12:00
